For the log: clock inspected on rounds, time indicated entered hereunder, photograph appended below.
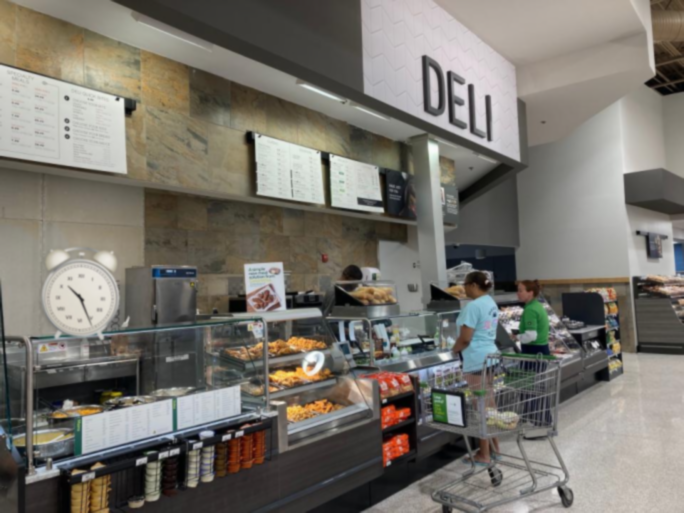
10:26
